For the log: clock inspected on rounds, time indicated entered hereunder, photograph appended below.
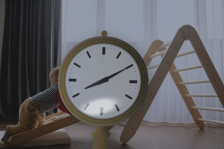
8:10
